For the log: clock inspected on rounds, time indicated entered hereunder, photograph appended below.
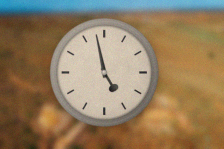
4:58
